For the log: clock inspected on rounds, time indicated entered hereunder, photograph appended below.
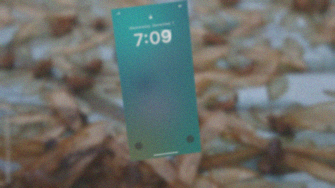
7:09
